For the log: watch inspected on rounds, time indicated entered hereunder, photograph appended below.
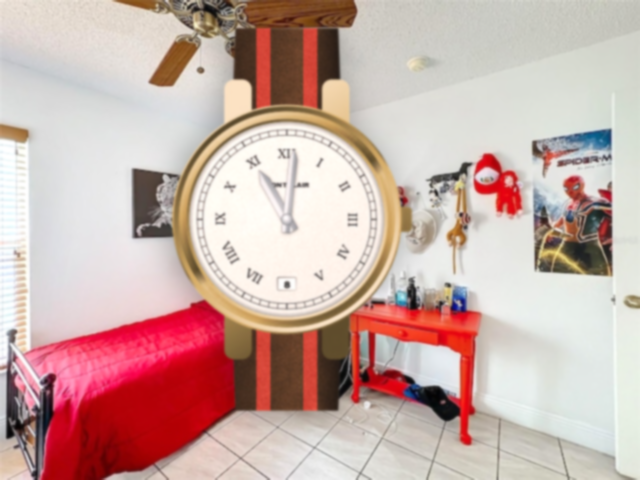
11:01
